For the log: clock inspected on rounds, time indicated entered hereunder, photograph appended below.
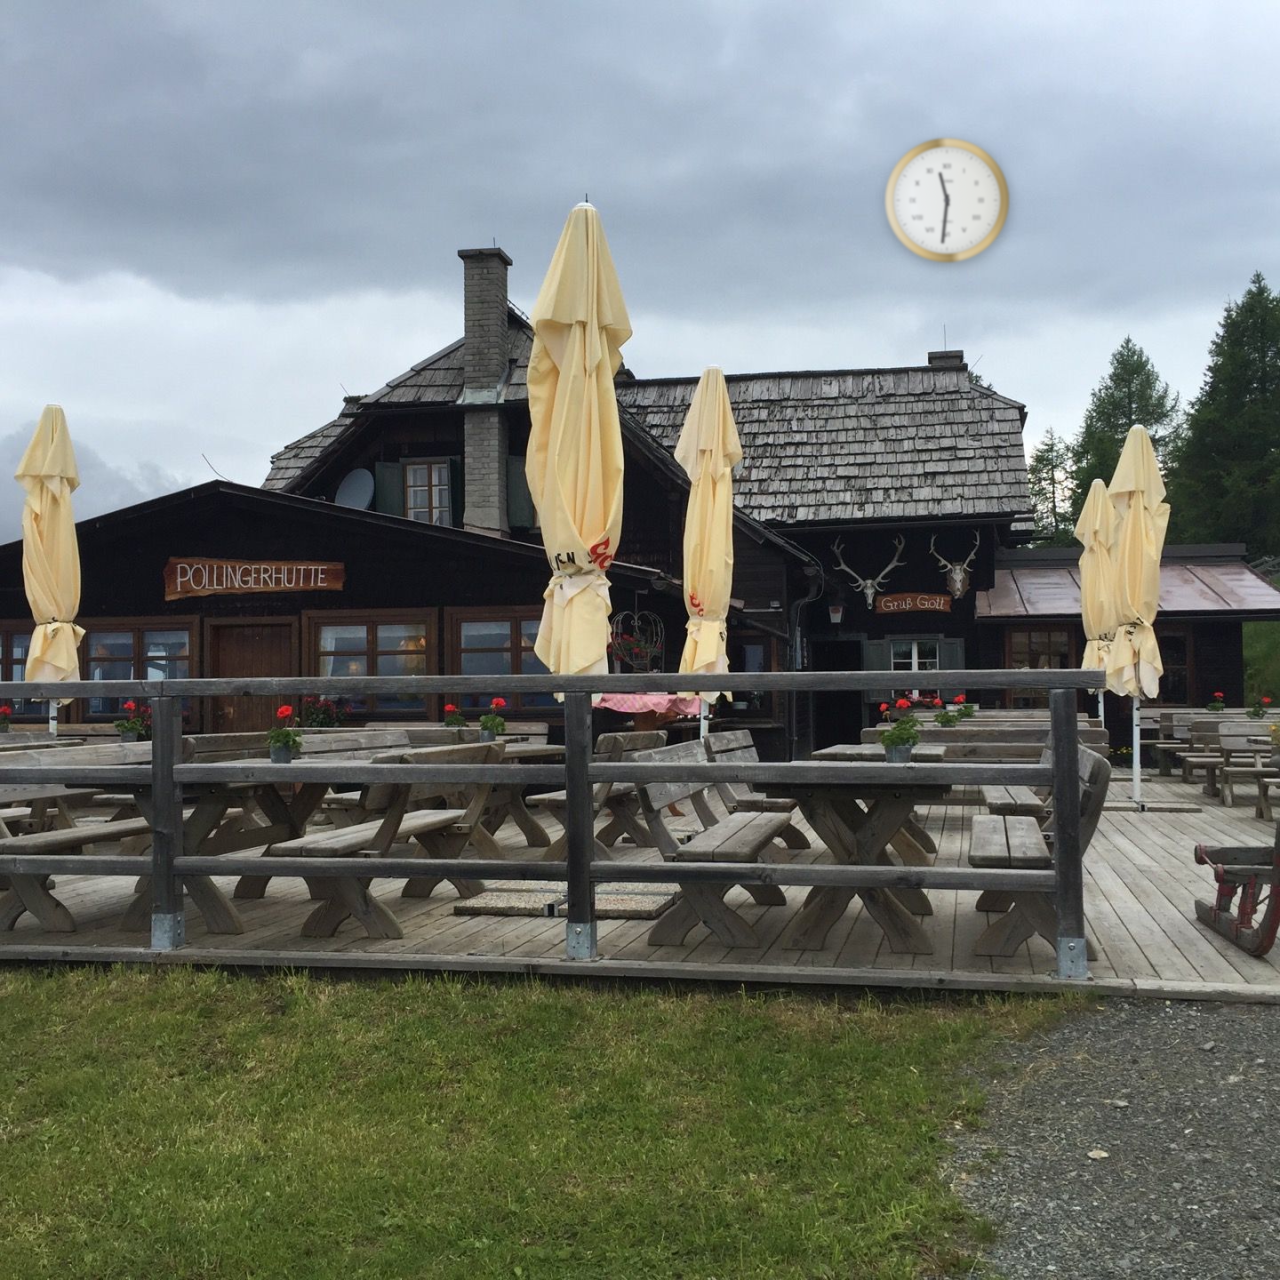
11:31
